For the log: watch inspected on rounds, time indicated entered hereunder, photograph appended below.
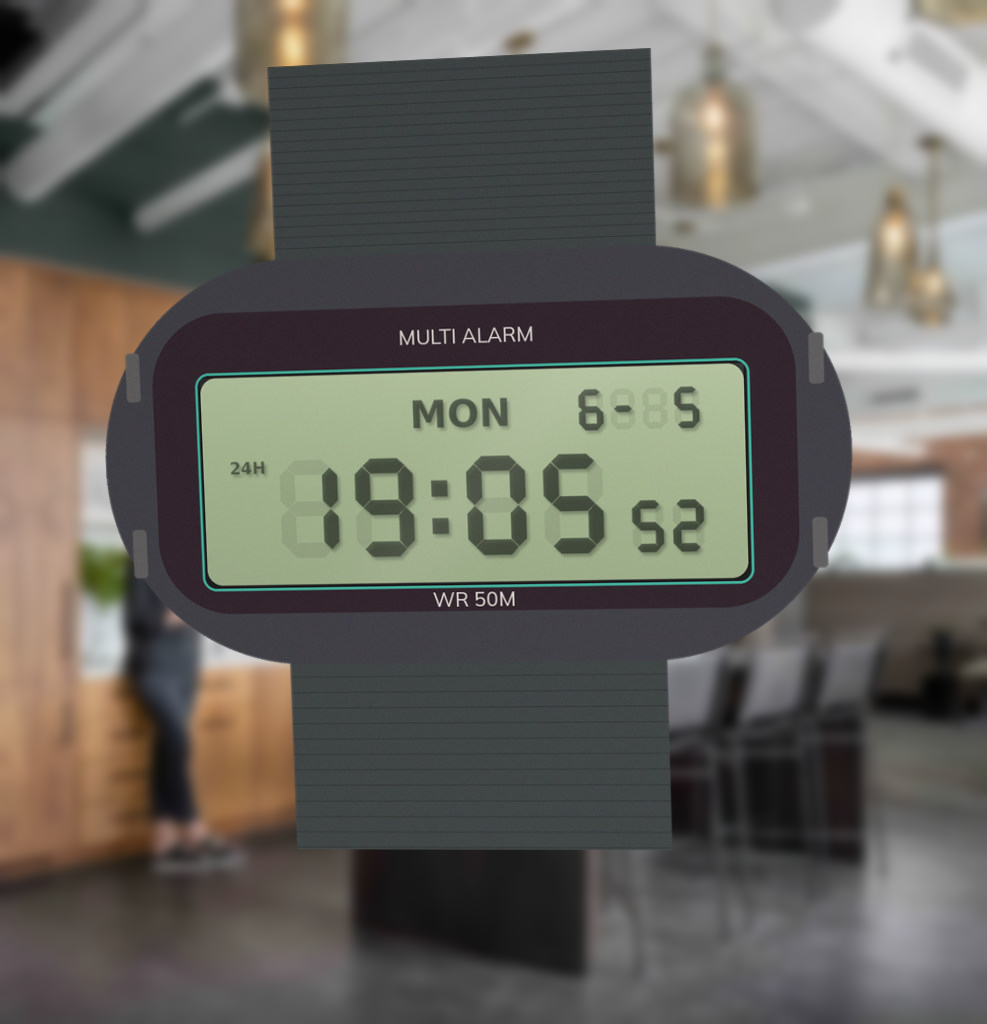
19:05:52
